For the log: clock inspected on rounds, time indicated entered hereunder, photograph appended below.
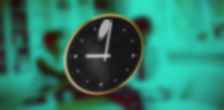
9:00
